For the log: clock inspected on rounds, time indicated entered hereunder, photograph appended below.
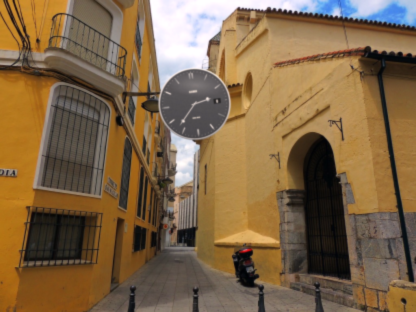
2:37
